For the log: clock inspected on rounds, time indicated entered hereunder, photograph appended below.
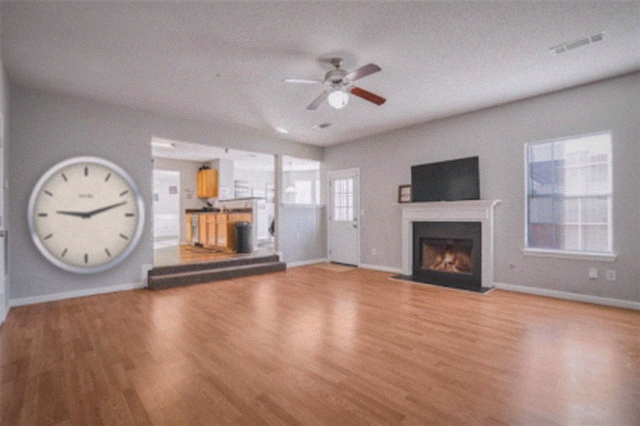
9:12
